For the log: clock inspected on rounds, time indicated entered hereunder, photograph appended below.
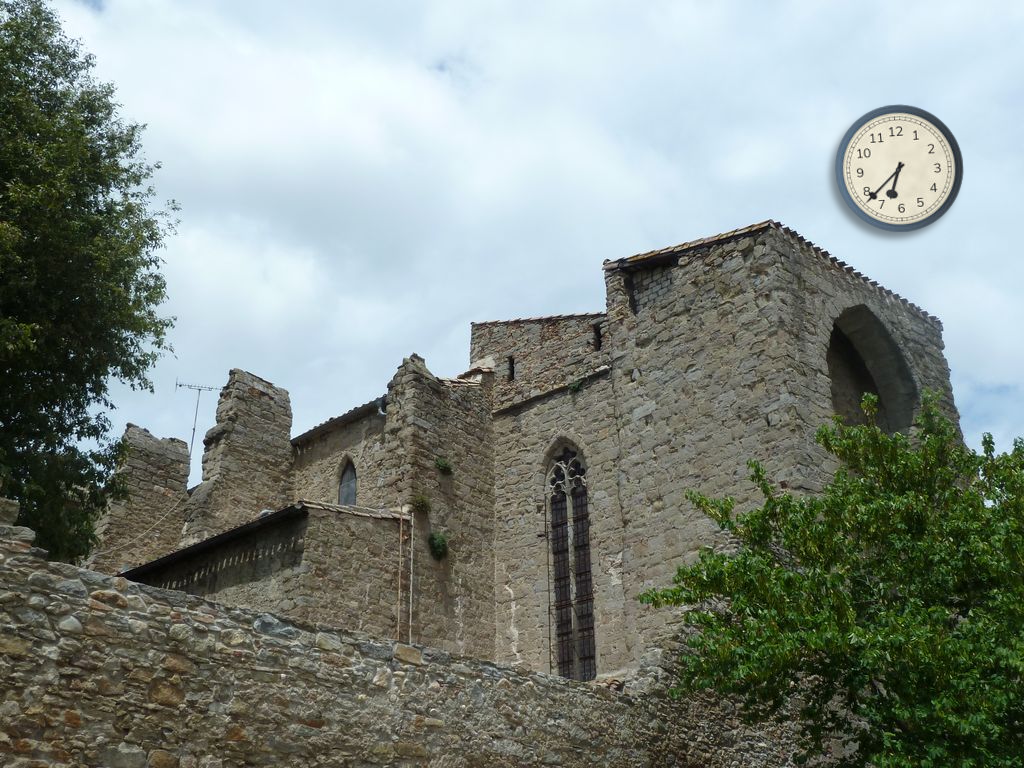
6:38
